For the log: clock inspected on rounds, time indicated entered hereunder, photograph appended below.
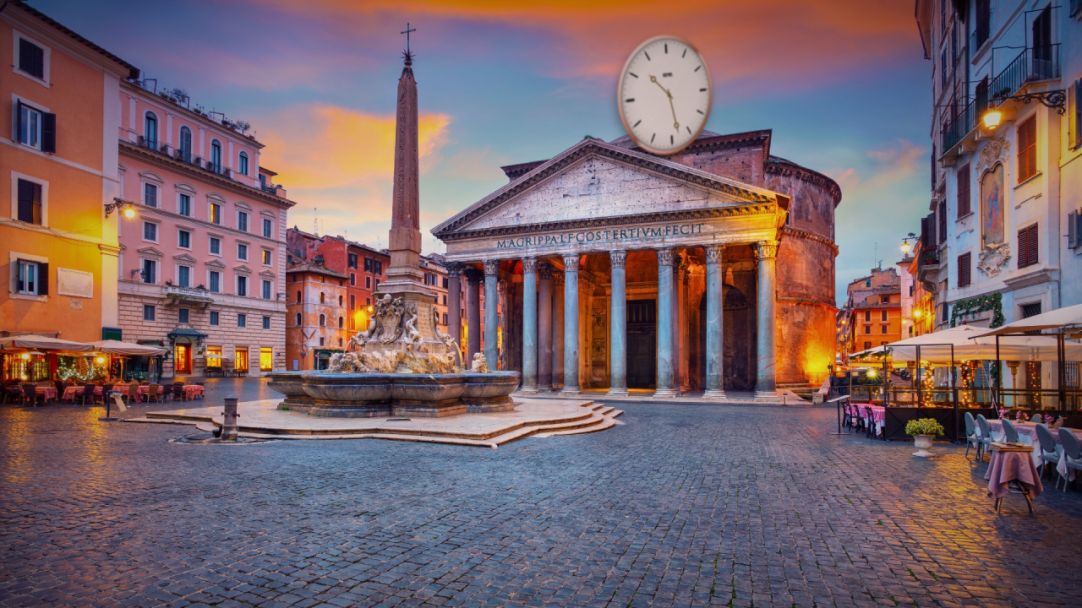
10:28
